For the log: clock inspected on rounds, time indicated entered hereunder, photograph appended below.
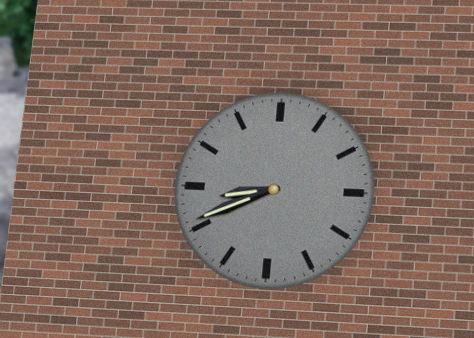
8:41
